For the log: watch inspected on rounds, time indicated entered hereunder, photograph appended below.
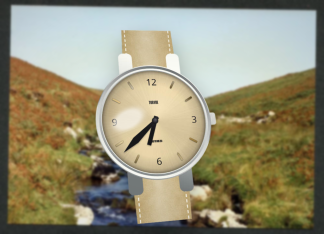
6:38
